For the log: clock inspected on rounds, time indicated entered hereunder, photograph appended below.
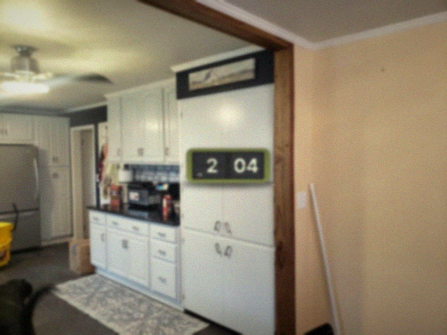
2:04
